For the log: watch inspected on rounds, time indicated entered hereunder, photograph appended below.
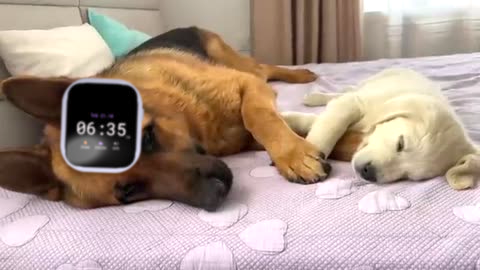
6:35
